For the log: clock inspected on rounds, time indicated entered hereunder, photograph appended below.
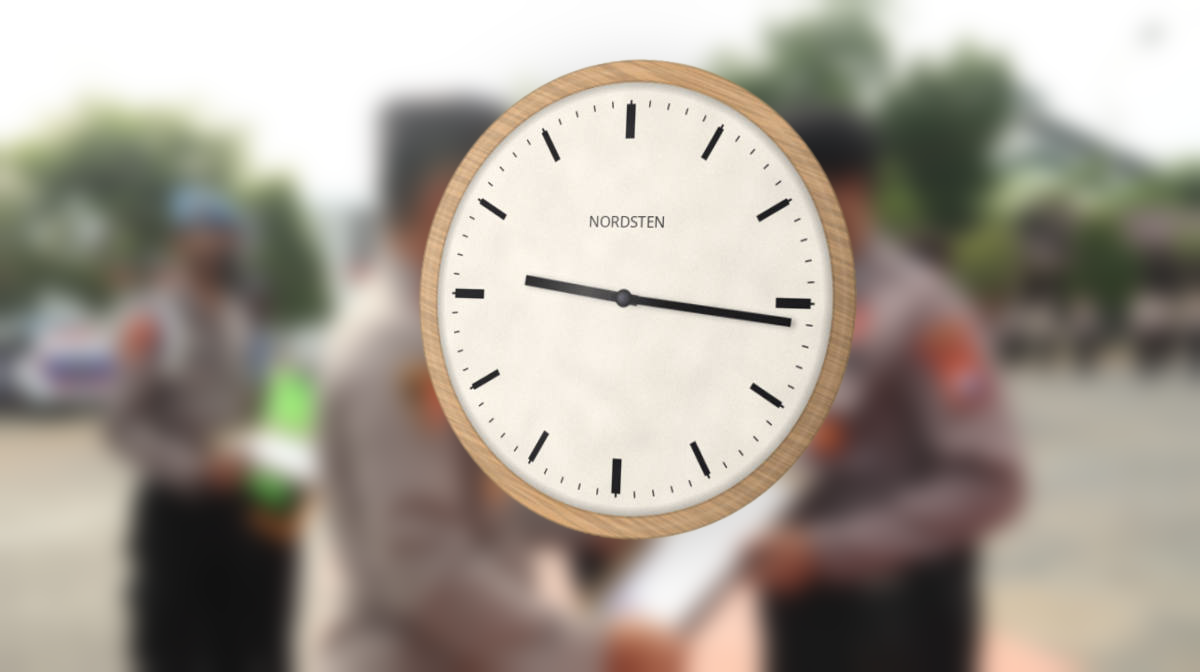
9:16
